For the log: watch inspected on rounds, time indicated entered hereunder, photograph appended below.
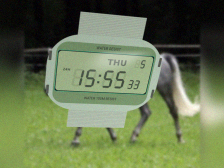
15:55:33
